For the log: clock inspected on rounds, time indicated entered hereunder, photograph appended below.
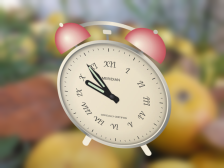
9:54
